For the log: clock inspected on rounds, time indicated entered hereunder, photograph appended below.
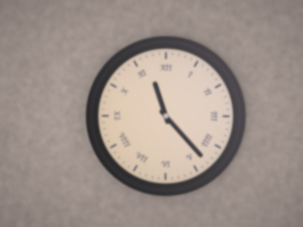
11:23
